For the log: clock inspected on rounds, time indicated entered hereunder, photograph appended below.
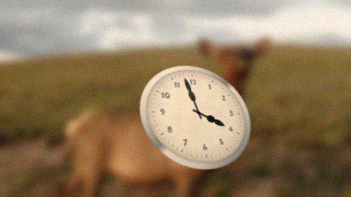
3:58
